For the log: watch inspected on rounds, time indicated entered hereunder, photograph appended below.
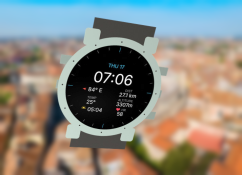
7:06
